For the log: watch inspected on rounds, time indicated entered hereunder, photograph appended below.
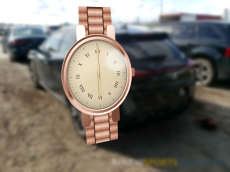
6:00
